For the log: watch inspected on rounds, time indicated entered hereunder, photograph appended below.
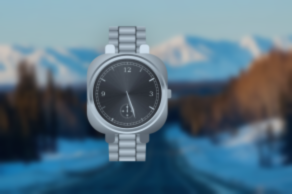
5:27
